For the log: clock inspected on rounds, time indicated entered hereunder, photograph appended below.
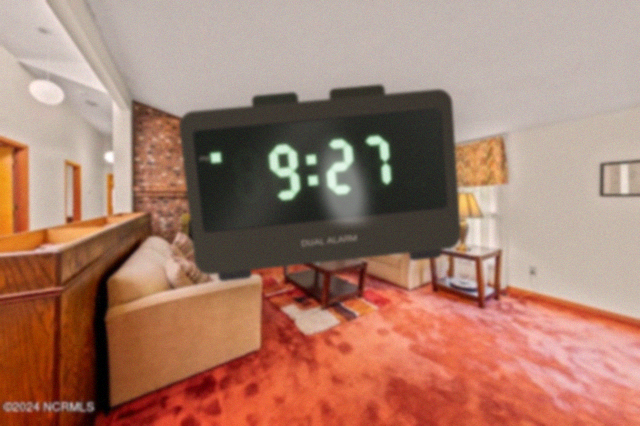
9:27
